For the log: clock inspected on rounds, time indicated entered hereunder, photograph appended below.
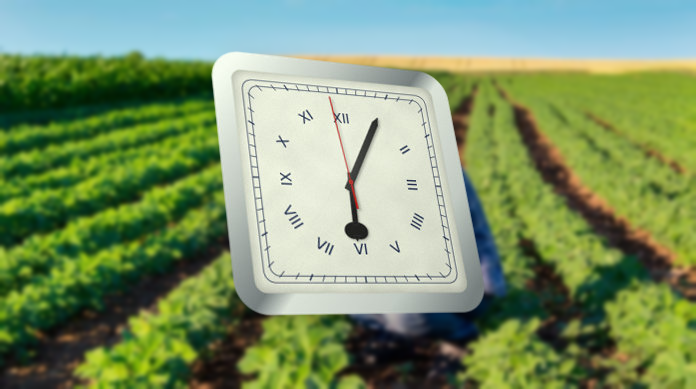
6:04:59
